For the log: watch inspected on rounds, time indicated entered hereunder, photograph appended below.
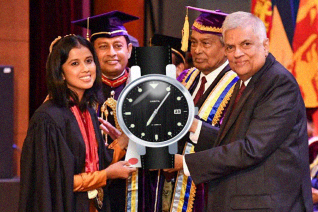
7:06
